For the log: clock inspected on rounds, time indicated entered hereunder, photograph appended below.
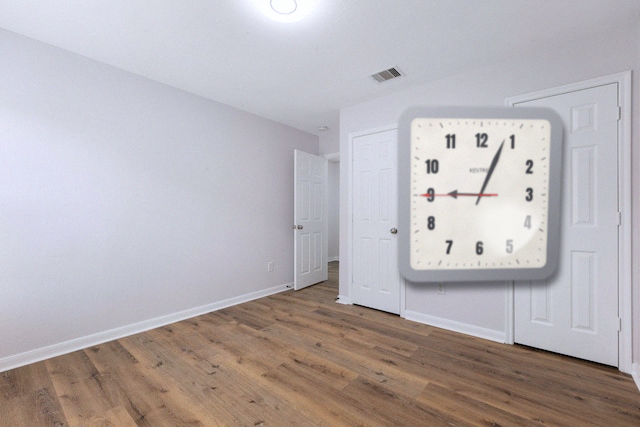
9:03:45
